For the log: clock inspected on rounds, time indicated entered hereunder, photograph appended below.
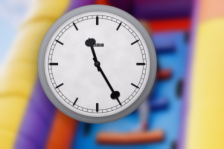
11:25
